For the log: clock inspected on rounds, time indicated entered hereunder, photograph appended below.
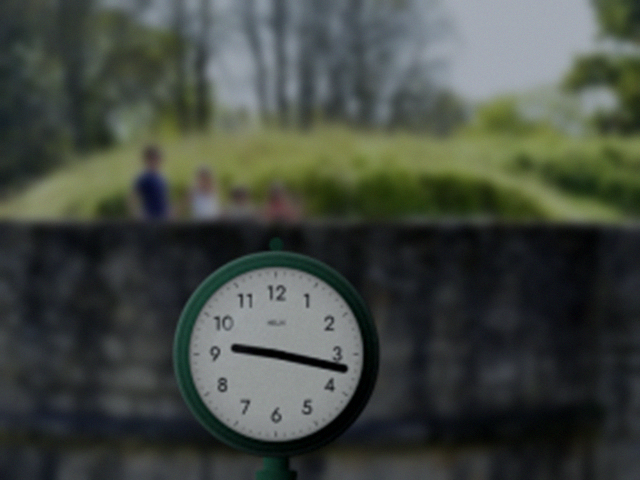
9:17
